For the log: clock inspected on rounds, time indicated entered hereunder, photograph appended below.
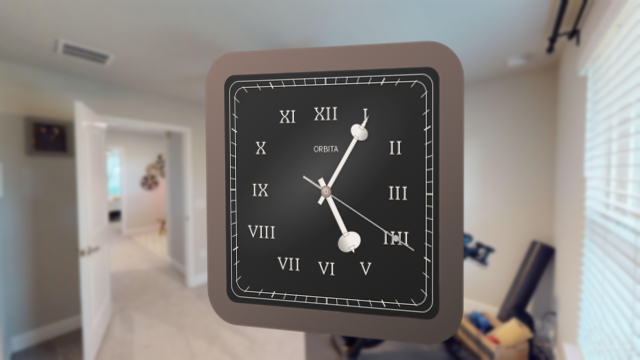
5:05:20
